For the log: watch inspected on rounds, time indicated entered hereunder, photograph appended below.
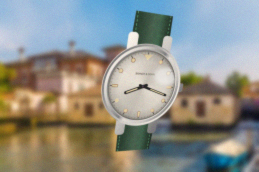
8:18
